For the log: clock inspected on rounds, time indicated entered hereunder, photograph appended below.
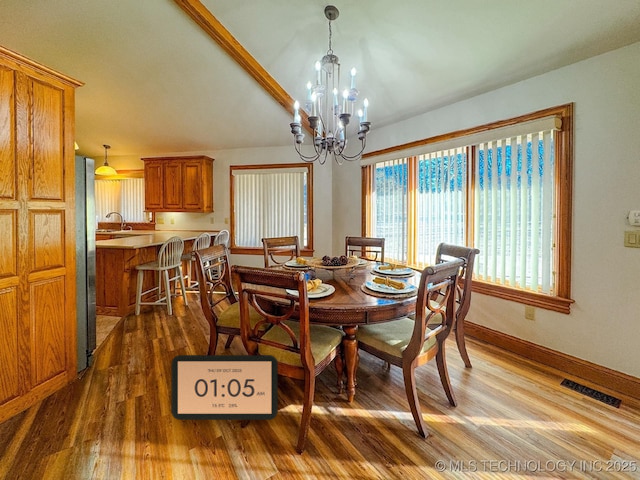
1:05
